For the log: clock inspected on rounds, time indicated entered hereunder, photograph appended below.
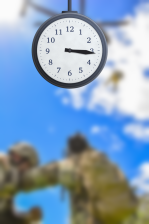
3:16
